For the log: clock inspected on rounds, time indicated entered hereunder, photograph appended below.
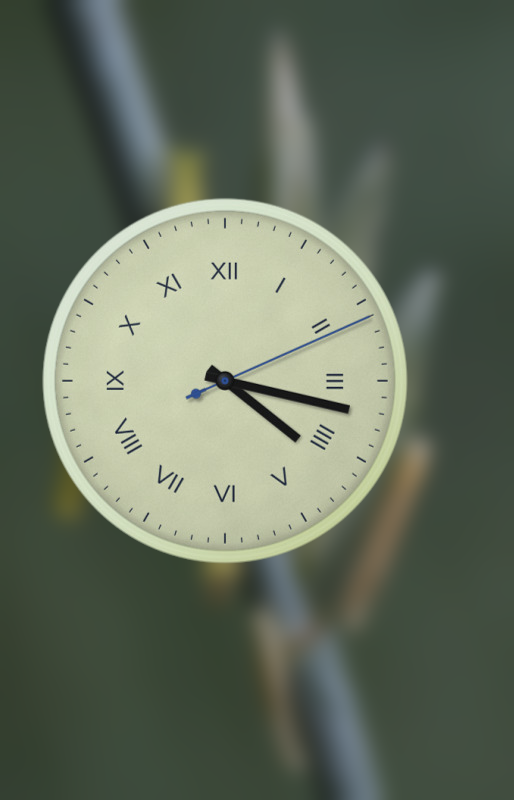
4:17:11
